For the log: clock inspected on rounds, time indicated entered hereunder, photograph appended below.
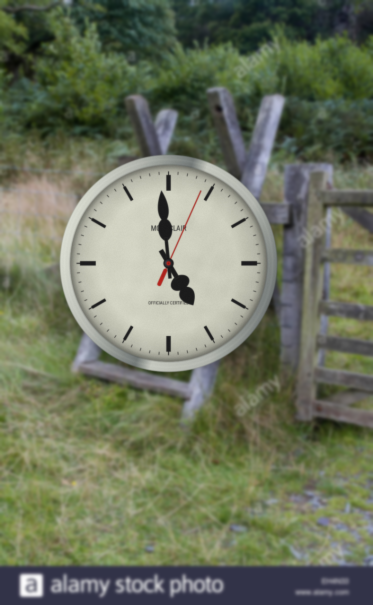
4:59:04
